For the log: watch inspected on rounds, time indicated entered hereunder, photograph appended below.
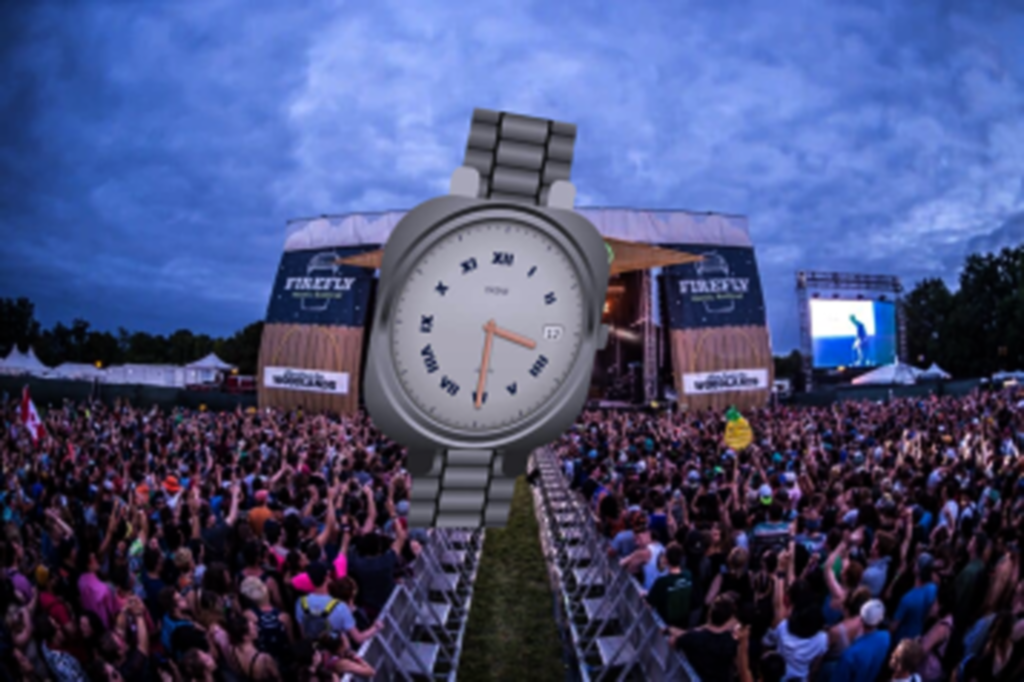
3:30
